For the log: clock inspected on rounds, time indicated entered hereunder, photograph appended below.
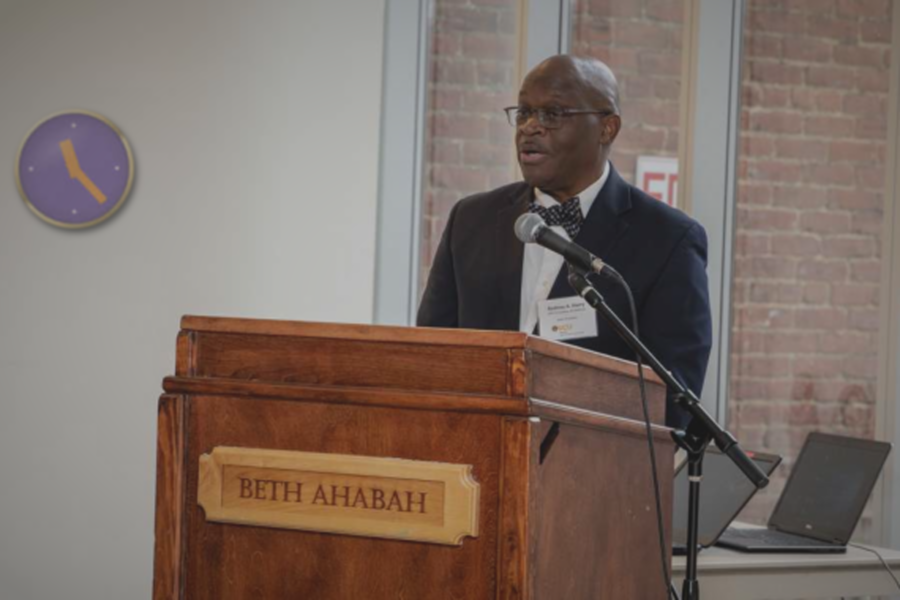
11:23
